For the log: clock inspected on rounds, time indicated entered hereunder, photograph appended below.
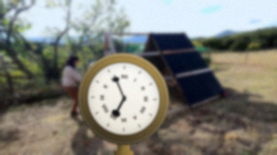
6:56
